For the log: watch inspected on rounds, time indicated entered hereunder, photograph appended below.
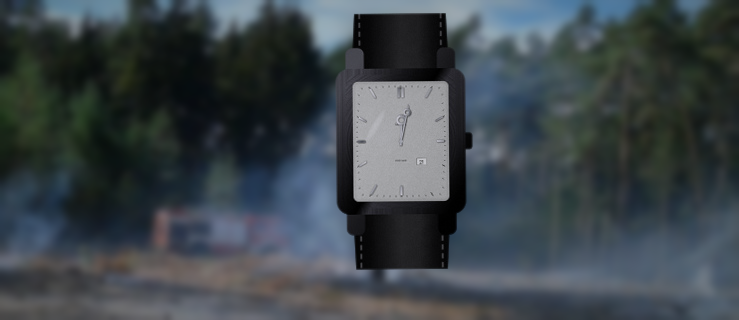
12:02
